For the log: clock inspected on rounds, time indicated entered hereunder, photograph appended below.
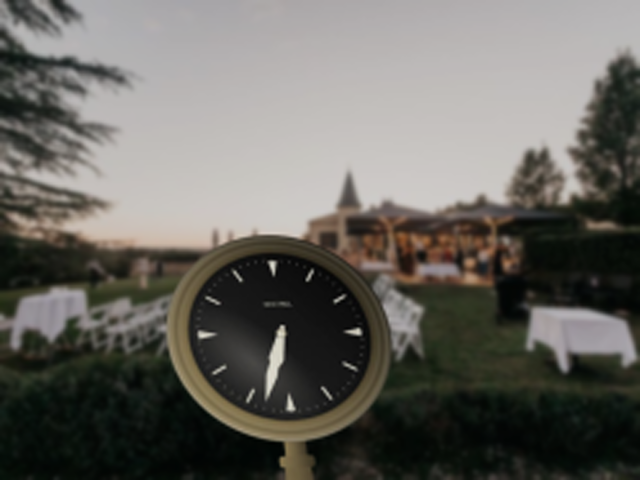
6:33
